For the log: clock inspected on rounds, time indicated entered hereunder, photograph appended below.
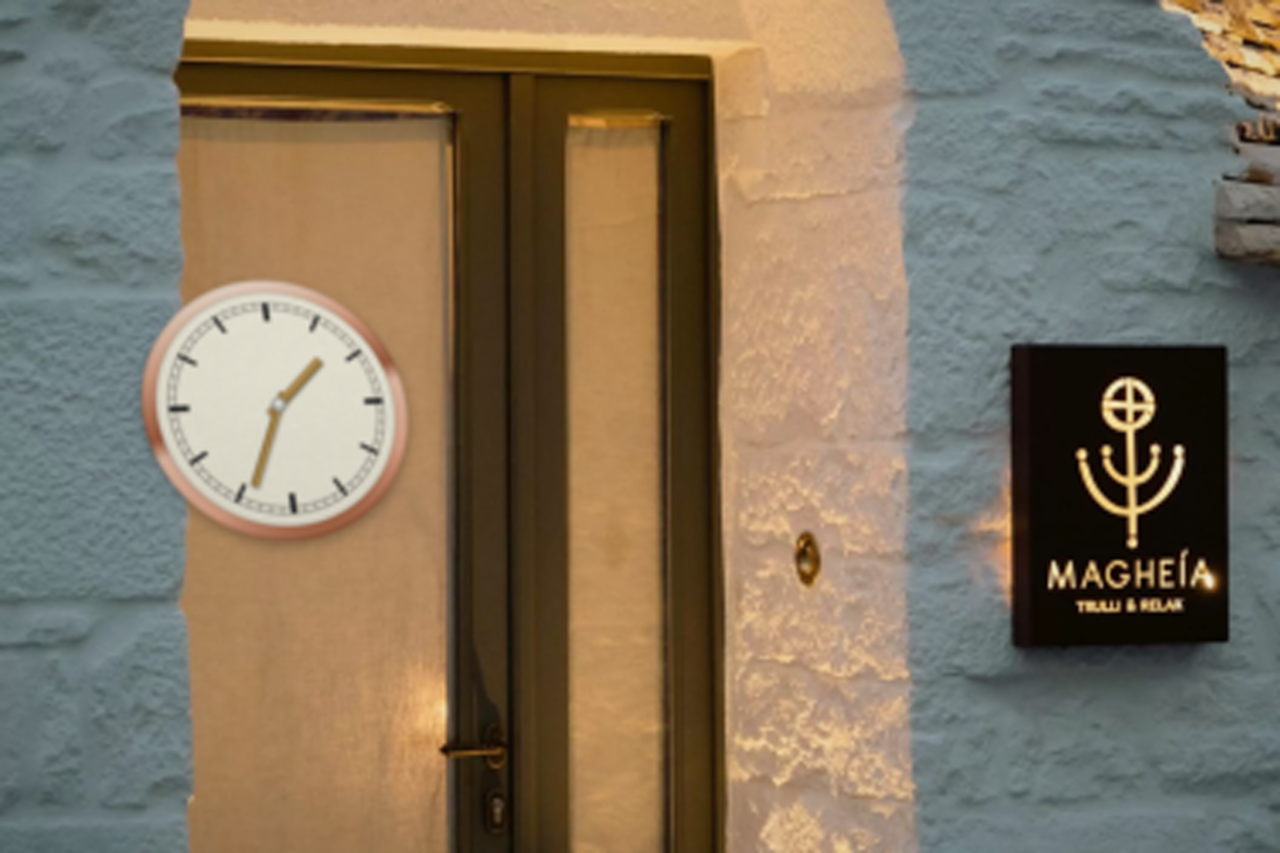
1:34
